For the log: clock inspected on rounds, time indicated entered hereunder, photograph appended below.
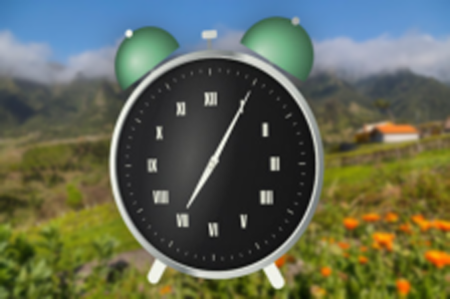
7:05
